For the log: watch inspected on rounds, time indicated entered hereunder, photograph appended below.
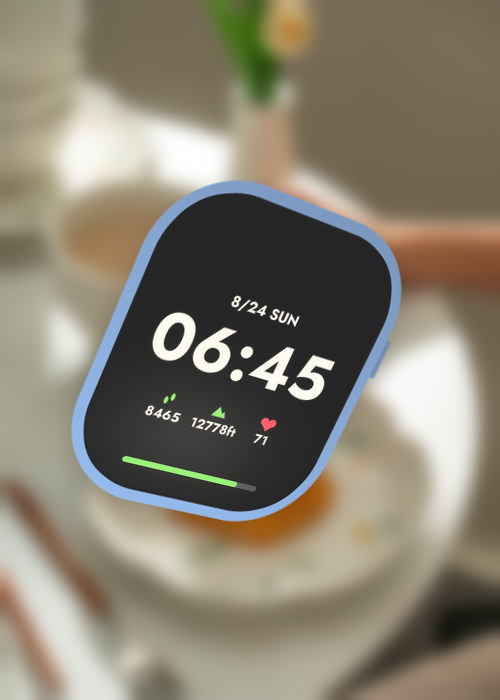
6:45
